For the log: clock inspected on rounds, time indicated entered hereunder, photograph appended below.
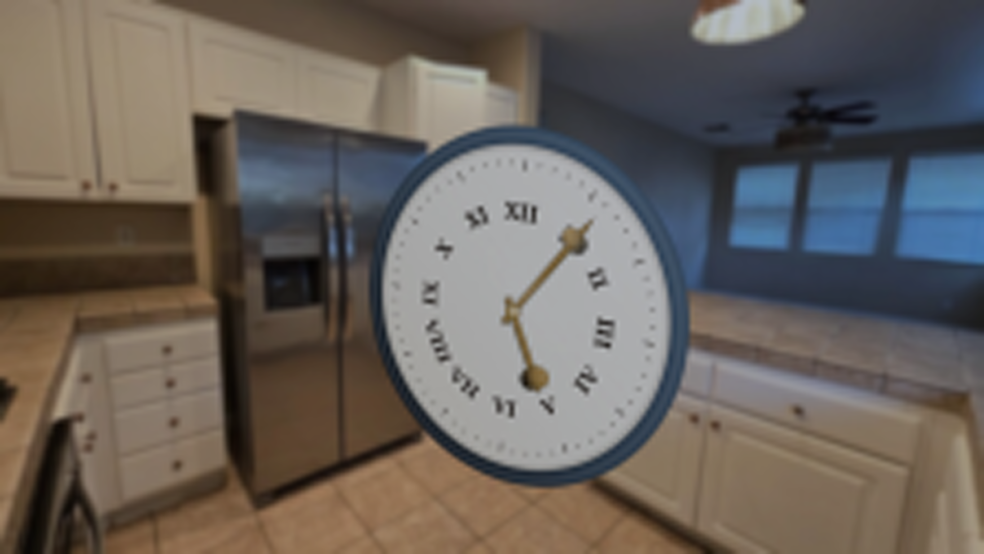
5:06
